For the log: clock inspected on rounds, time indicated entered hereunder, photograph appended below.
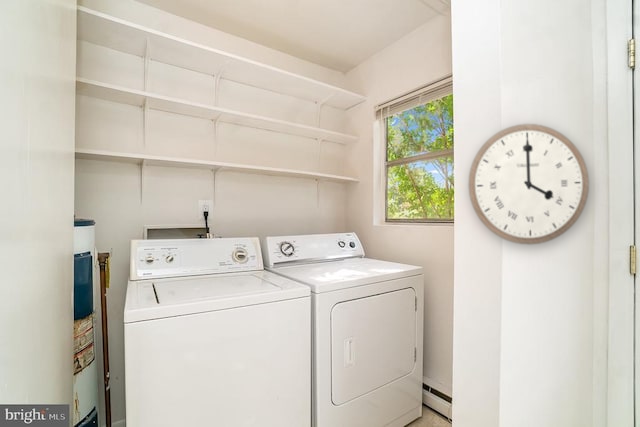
4:00
